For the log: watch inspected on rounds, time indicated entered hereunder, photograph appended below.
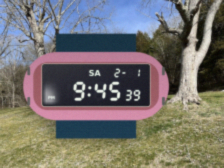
9:45:39
